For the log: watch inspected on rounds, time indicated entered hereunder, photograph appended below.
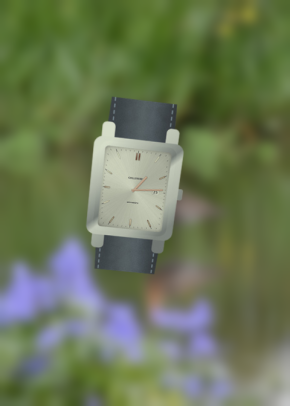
1:14
